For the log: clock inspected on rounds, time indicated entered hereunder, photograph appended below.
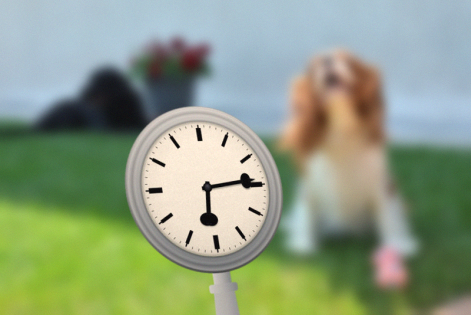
6:14
